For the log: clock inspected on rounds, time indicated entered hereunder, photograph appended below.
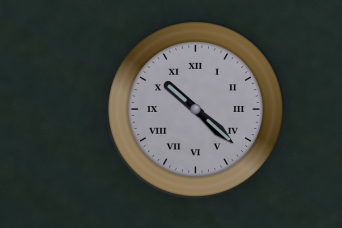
10:22
